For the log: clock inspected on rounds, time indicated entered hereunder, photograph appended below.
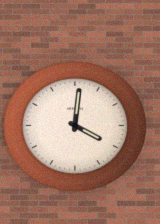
4:01
